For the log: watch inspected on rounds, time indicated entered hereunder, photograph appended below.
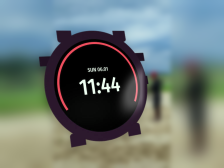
11:44
